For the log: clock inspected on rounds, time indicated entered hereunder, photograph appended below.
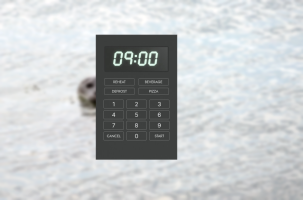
9:00
